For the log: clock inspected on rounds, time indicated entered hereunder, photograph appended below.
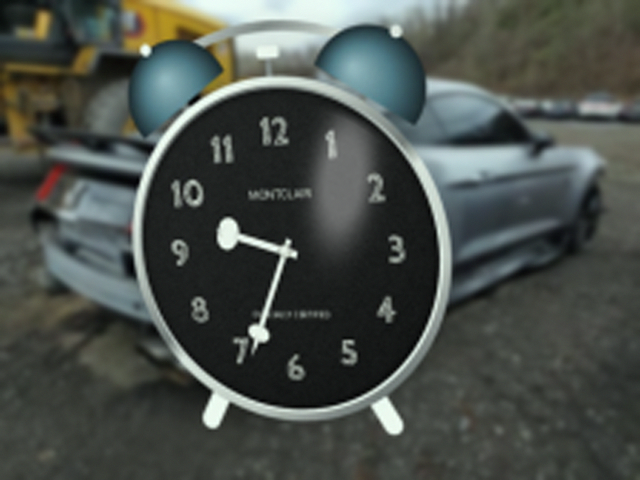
9:34
